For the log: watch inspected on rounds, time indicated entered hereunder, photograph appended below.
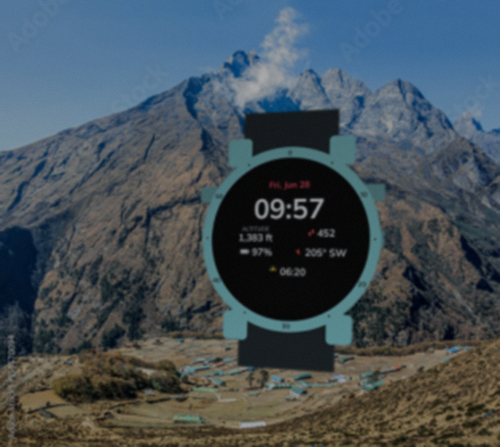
9:57
